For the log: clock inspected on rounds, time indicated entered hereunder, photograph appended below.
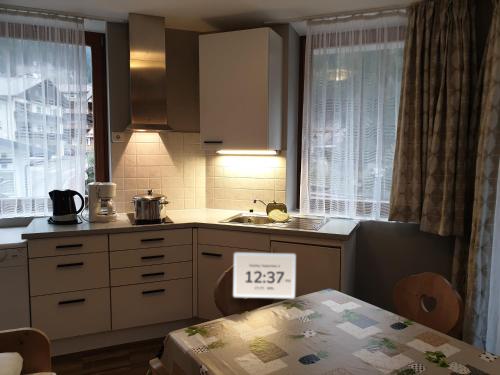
12:37
